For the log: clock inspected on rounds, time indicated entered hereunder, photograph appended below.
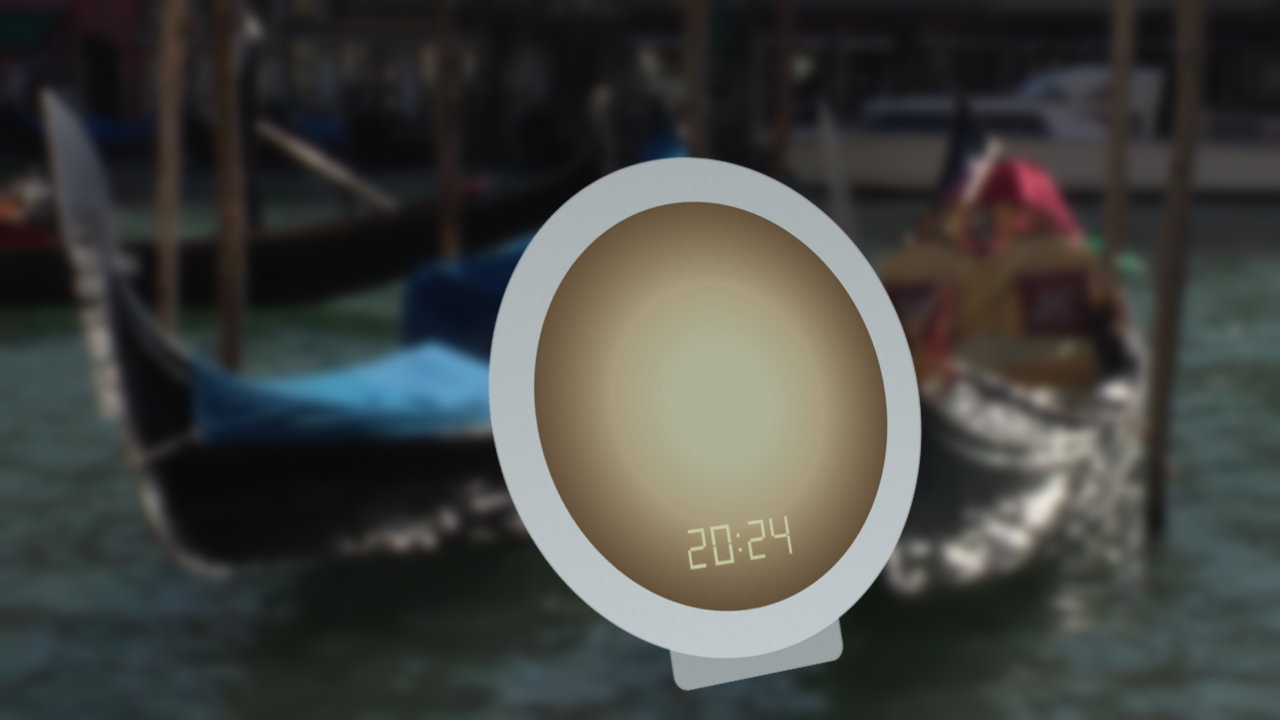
20:24
